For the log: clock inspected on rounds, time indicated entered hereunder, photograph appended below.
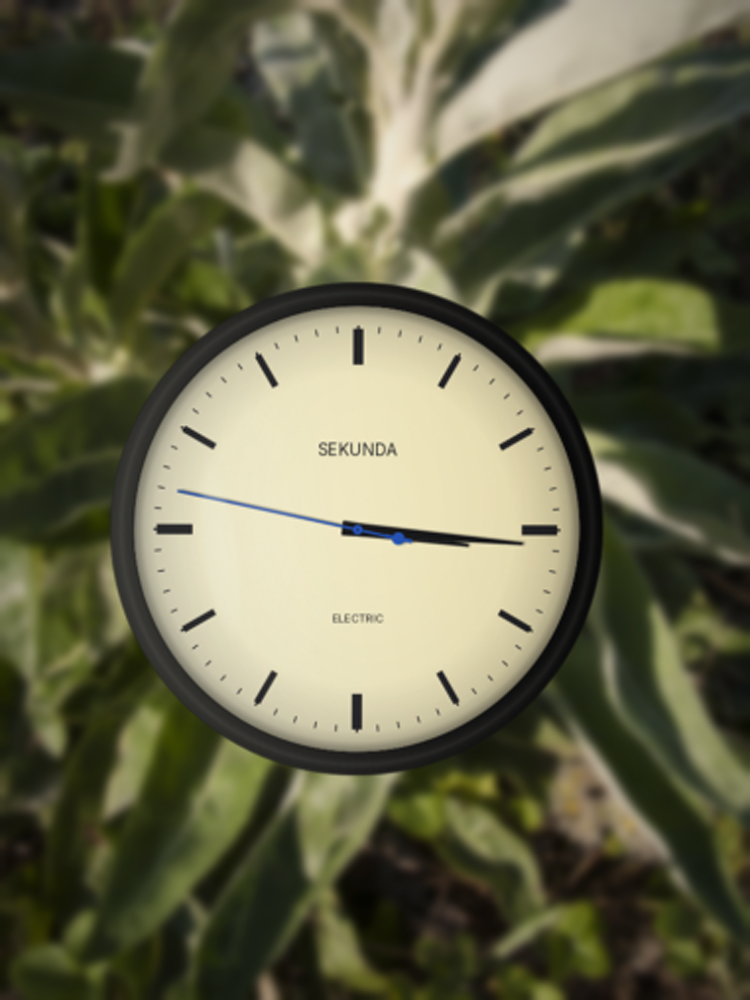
3:15:47
